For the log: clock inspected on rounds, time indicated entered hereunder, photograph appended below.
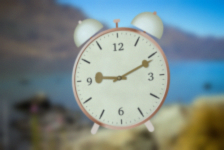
9:11
